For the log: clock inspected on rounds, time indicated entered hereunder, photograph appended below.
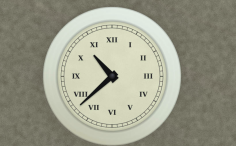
10:38
